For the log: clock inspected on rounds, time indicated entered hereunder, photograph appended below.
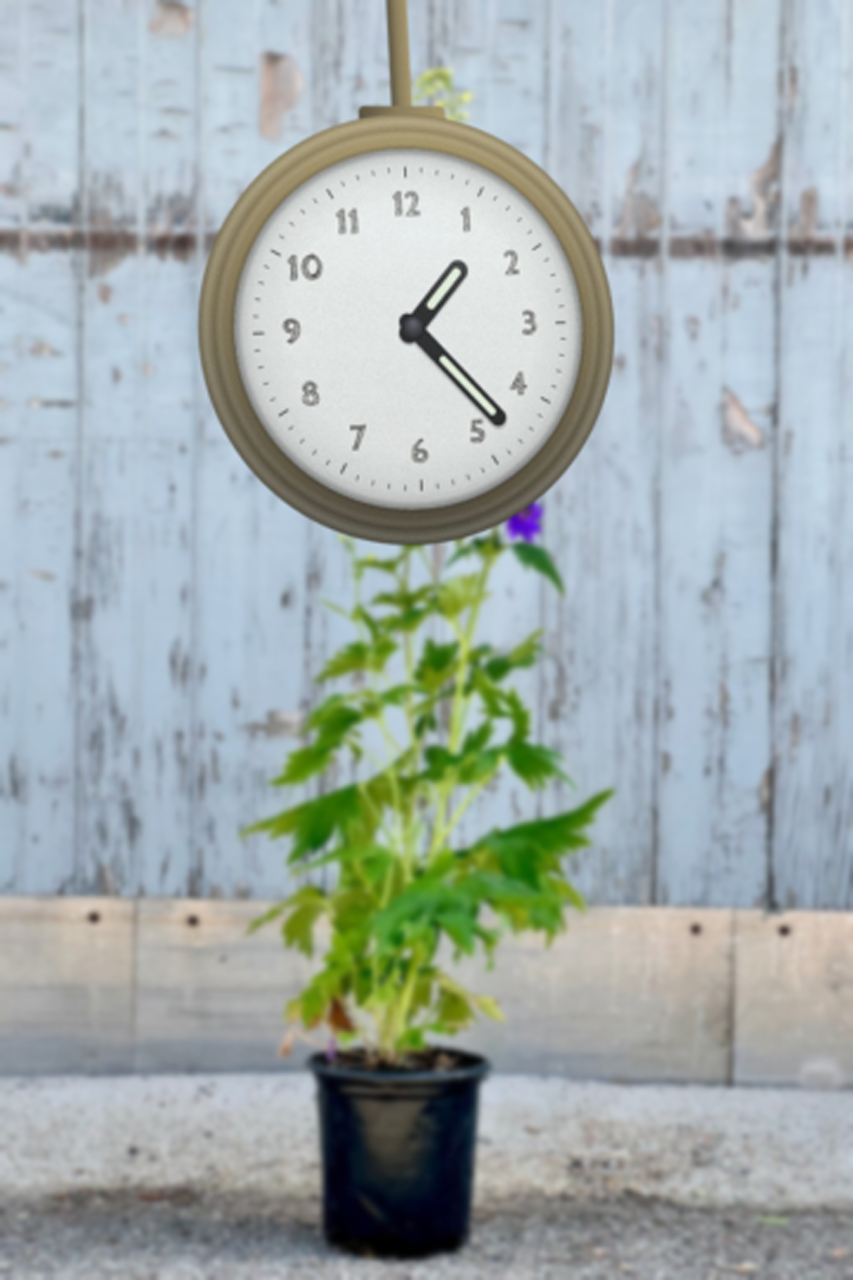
1:23
